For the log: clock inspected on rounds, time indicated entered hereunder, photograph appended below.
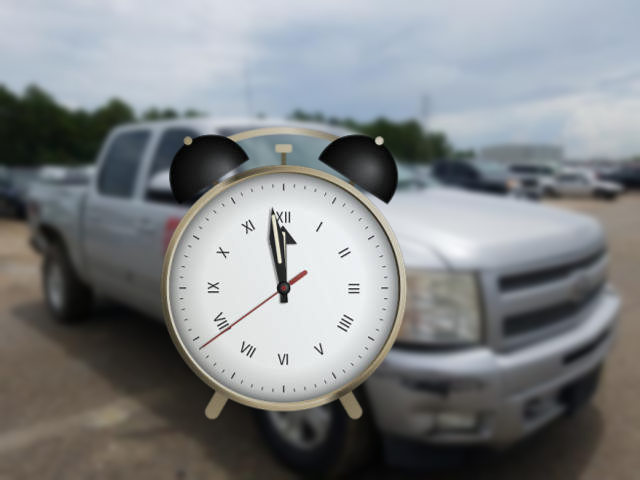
11:58:39
